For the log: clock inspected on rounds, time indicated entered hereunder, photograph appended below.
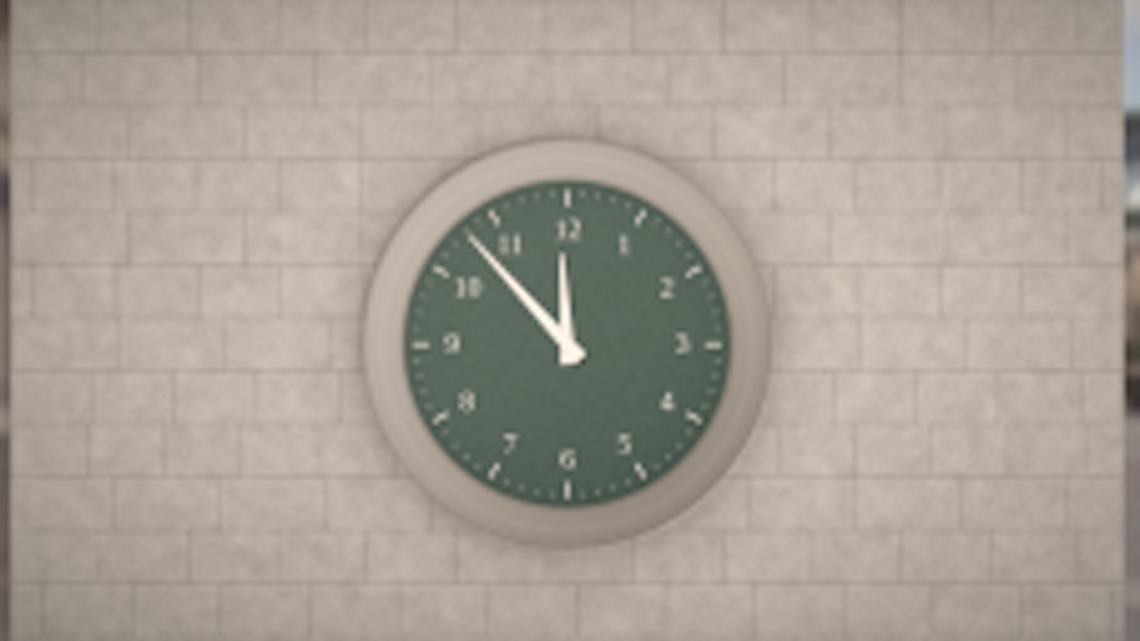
11:53
